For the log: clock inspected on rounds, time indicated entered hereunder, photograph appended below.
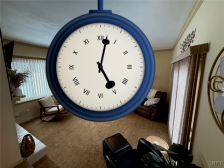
5:02
